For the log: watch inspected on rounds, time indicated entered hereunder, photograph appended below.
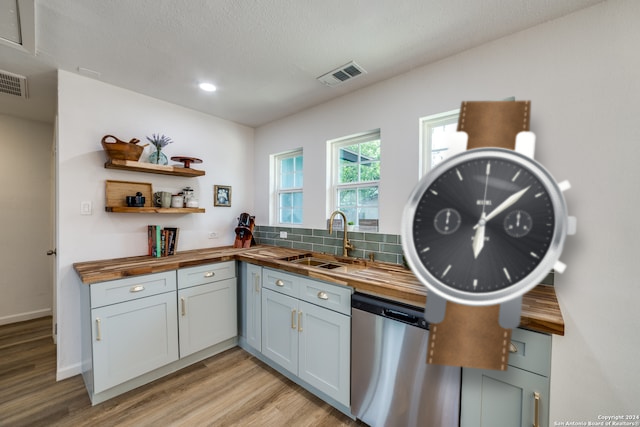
6:08
